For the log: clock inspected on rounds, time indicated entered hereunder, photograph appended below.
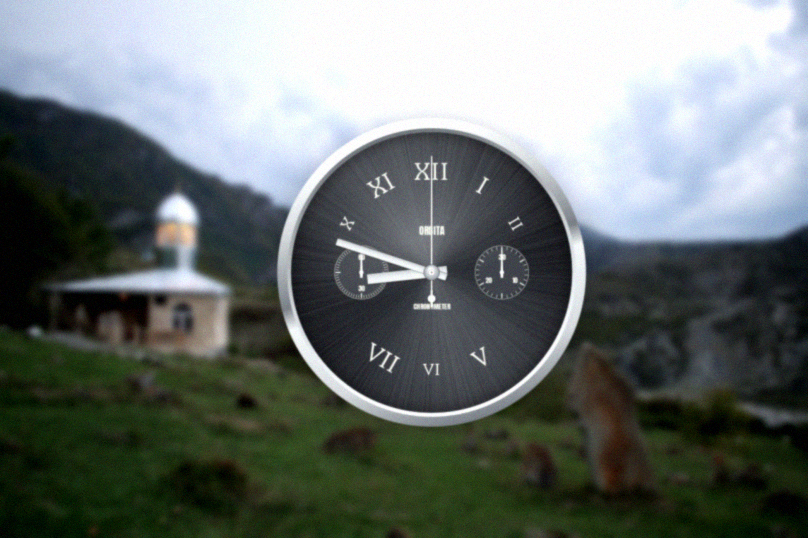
8:48
